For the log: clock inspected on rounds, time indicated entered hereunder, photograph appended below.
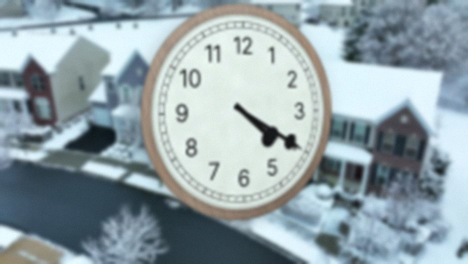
4:20
